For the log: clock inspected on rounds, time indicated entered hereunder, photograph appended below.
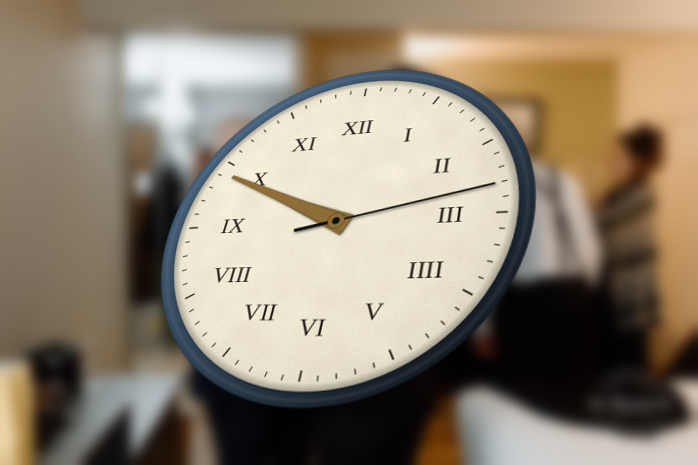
9:49:13
